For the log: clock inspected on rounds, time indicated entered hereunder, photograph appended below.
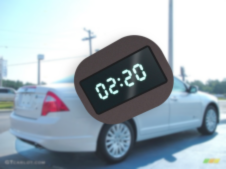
2:20
